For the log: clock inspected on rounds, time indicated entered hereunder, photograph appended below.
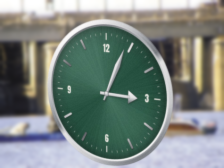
3:04
